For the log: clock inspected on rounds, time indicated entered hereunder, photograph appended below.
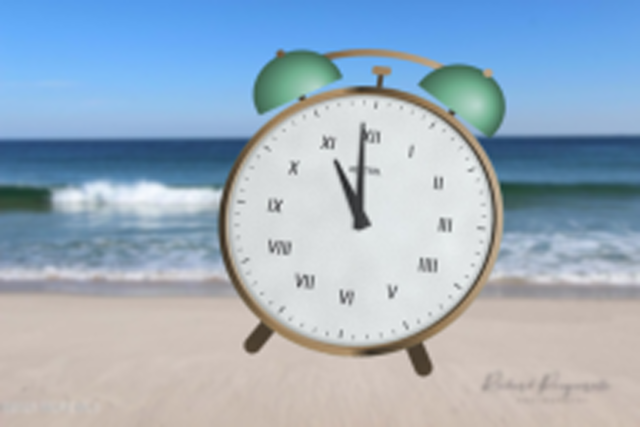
10:59
